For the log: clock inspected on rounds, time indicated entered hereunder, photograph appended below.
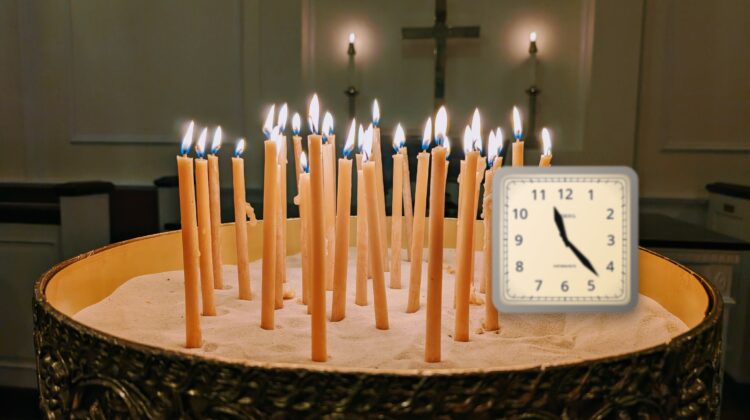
11:23
